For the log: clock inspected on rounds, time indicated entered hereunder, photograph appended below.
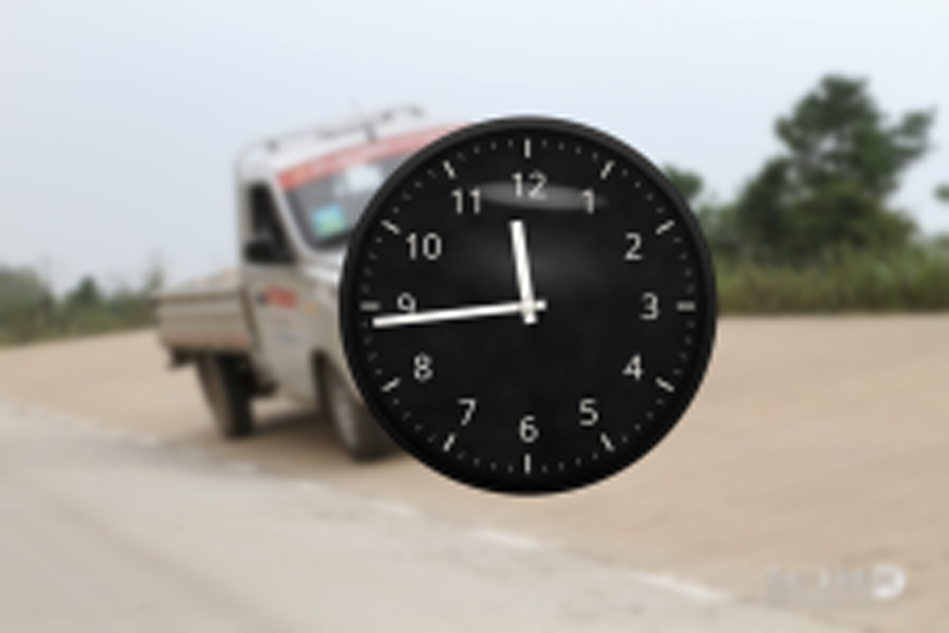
11:44
